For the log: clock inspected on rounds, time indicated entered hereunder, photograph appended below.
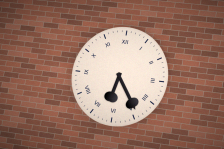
6:24
